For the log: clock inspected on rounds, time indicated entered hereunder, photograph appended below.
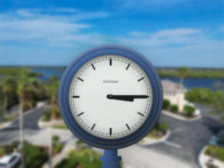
3:15
